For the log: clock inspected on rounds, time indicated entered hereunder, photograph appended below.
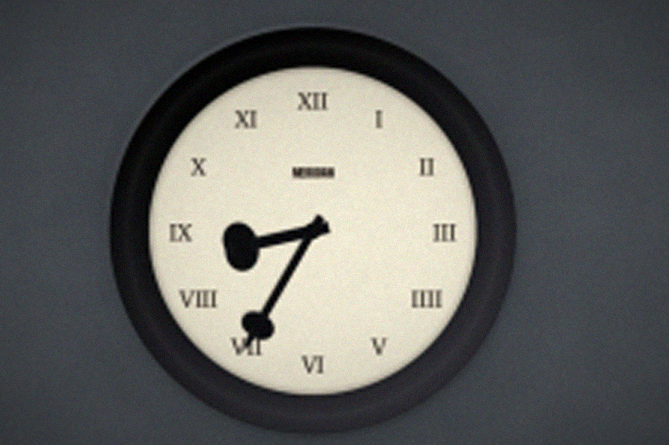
8:35
